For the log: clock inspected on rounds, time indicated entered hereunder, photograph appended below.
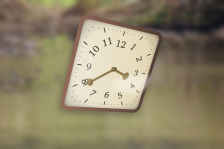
3:39
